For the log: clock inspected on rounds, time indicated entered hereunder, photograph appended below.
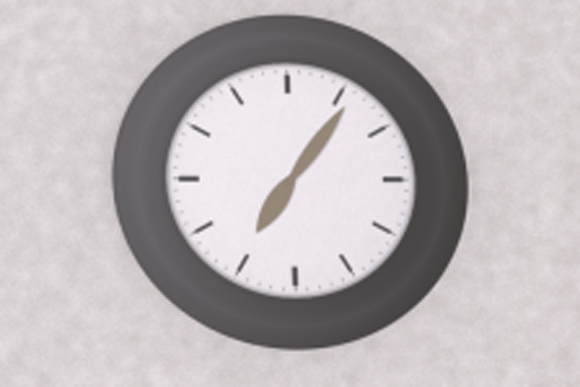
7:06
